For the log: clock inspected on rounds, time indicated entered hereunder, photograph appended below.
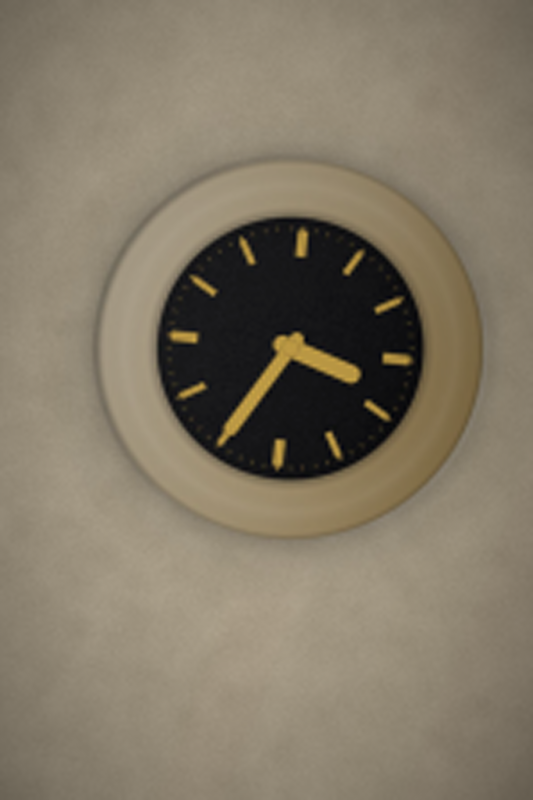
3:35
